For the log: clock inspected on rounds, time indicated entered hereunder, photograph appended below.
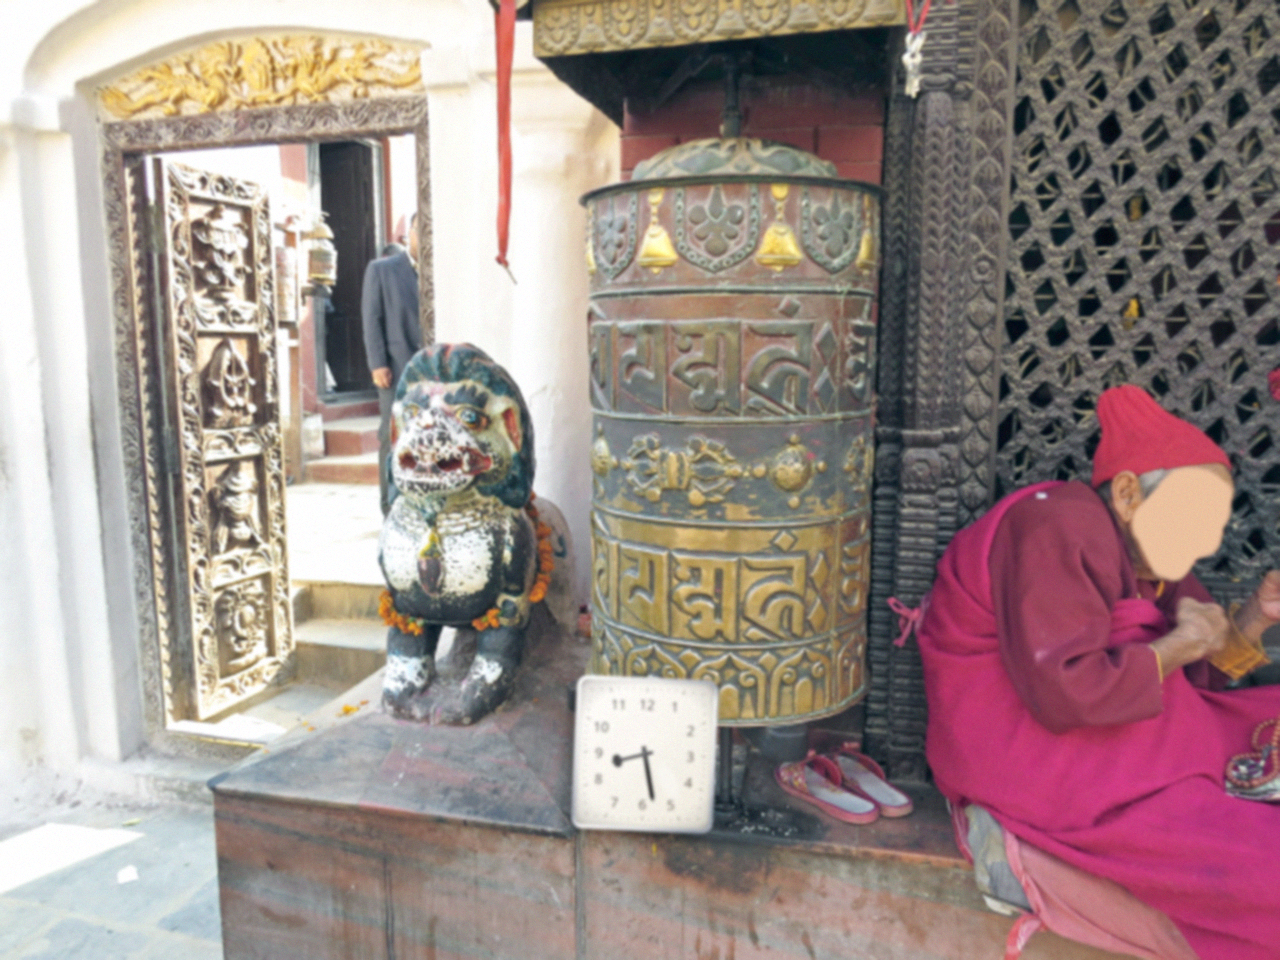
8:28
